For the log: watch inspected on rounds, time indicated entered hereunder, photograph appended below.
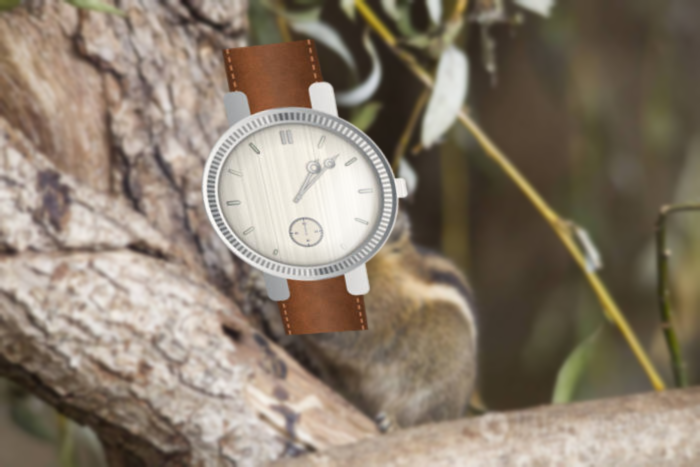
1:08
